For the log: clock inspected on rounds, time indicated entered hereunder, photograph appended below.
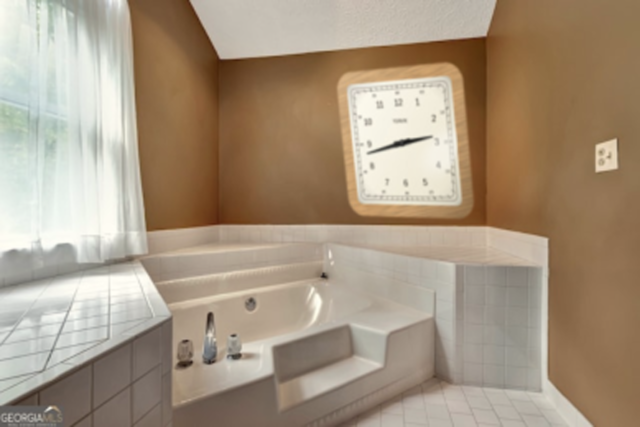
2:43
